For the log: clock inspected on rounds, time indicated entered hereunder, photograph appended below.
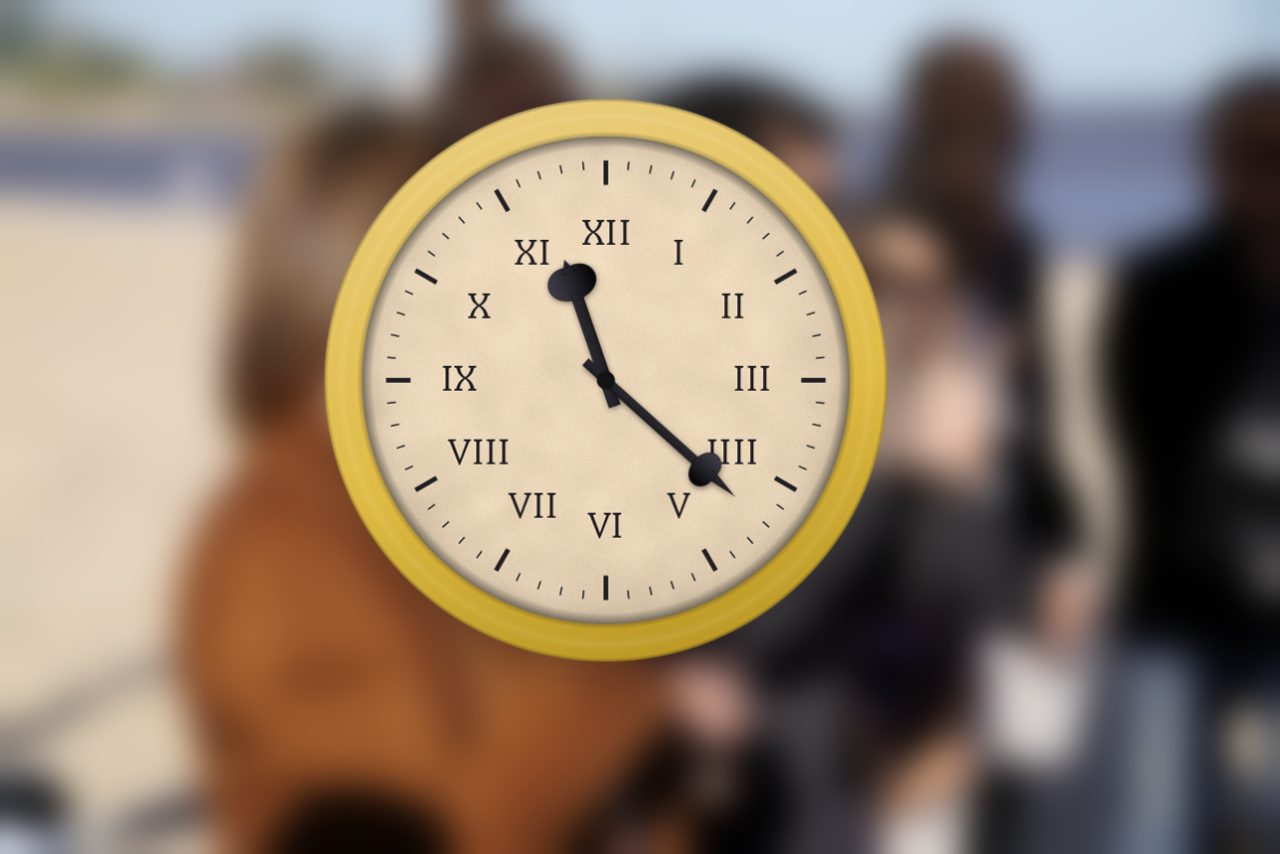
11:22
